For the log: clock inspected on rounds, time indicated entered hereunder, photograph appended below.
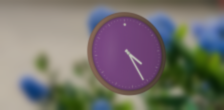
4:26
